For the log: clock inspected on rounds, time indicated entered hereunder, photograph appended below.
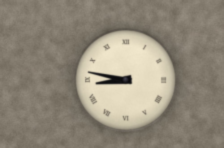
8:47
